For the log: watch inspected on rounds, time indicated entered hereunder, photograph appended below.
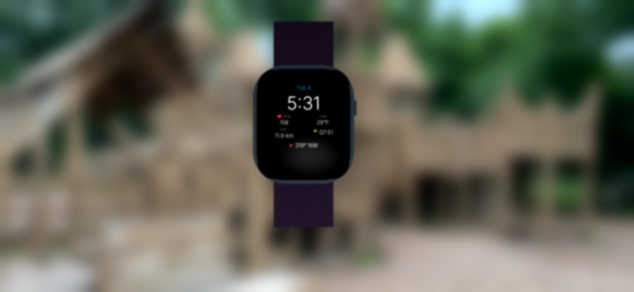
5:31
